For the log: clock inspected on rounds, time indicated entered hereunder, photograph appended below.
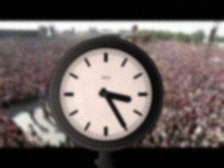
3:25
